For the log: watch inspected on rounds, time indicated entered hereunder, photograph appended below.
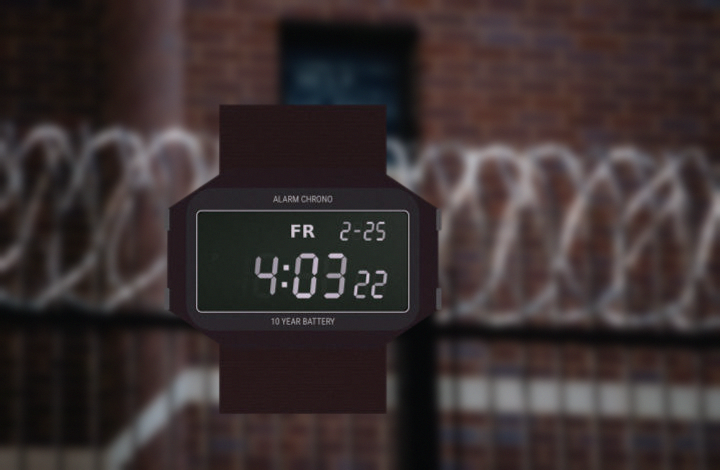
4:03:22
